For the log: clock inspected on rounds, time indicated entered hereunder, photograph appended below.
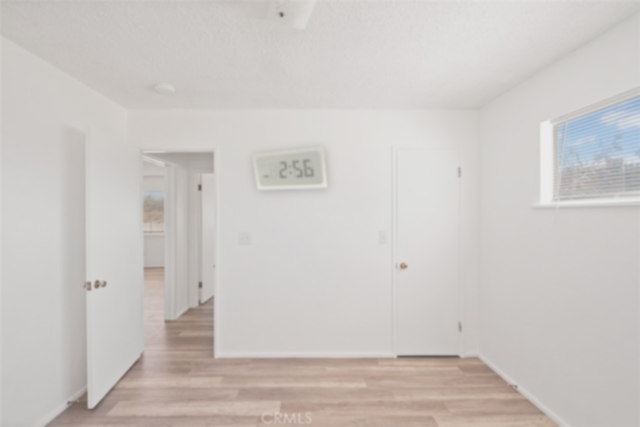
2:56
